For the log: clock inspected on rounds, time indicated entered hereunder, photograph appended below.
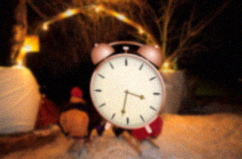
3:32
